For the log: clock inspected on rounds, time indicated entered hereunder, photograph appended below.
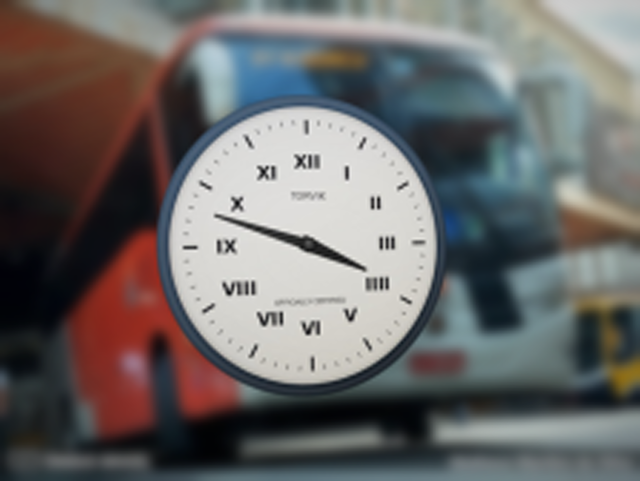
3:48
